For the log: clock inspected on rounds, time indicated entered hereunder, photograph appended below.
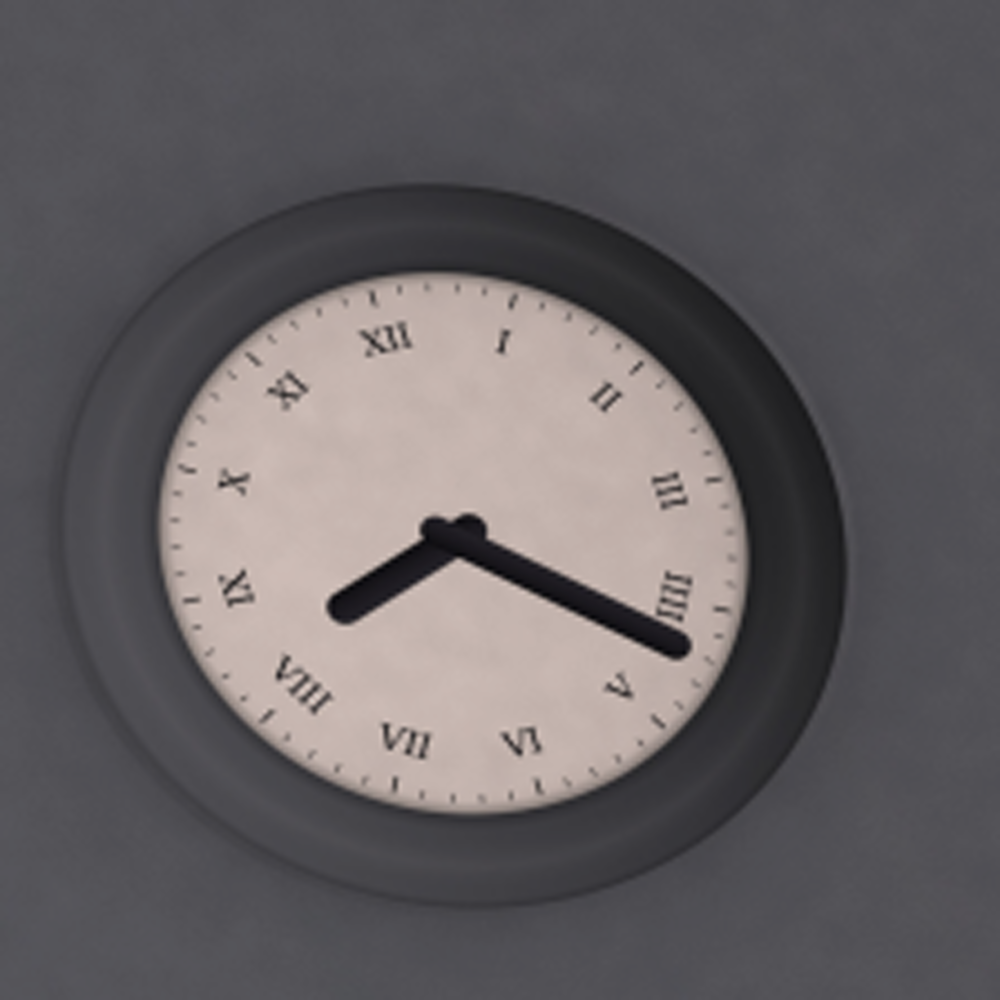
8:22
